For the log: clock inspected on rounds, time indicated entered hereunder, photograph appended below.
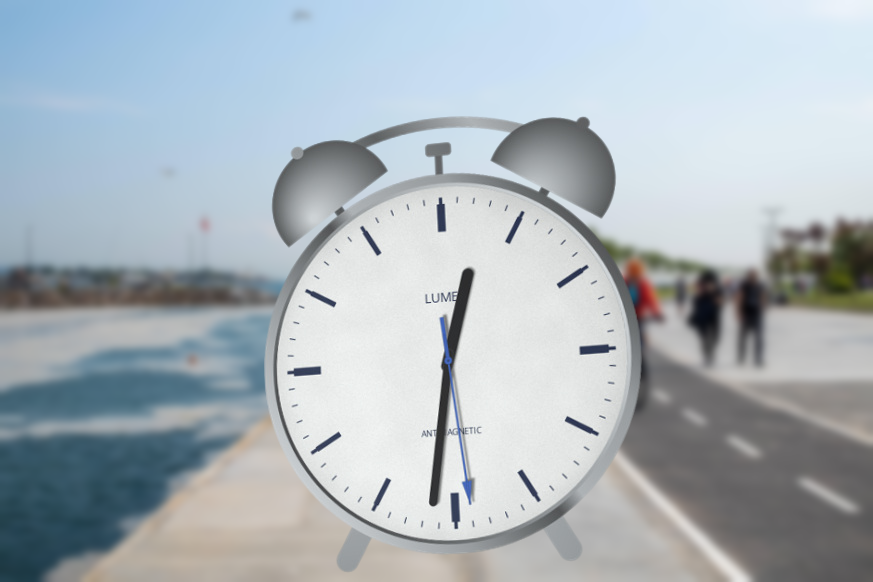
12:31:29
